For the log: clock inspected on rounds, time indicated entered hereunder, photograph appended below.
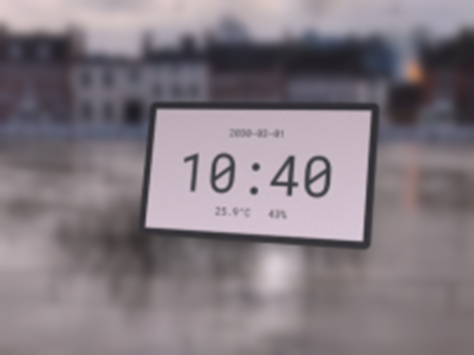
10:40
